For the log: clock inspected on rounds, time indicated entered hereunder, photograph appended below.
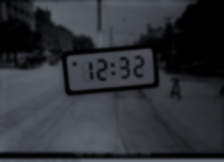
12:32
